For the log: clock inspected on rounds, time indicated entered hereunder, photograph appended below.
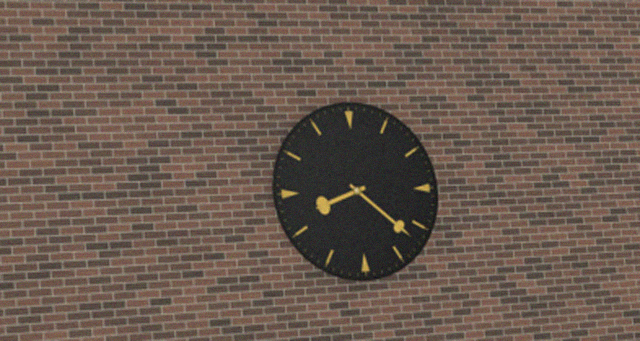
8:22
